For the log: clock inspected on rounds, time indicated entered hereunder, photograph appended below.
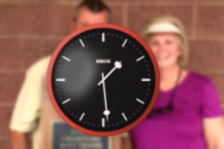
1:29
